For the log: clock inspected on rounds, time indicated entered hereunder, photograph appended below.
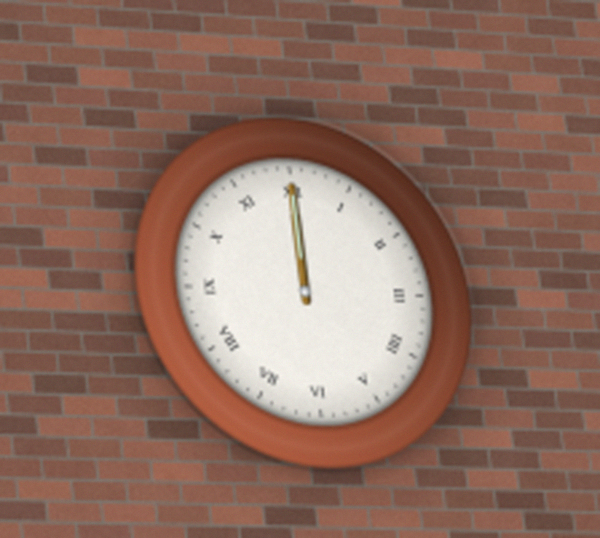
12:00
